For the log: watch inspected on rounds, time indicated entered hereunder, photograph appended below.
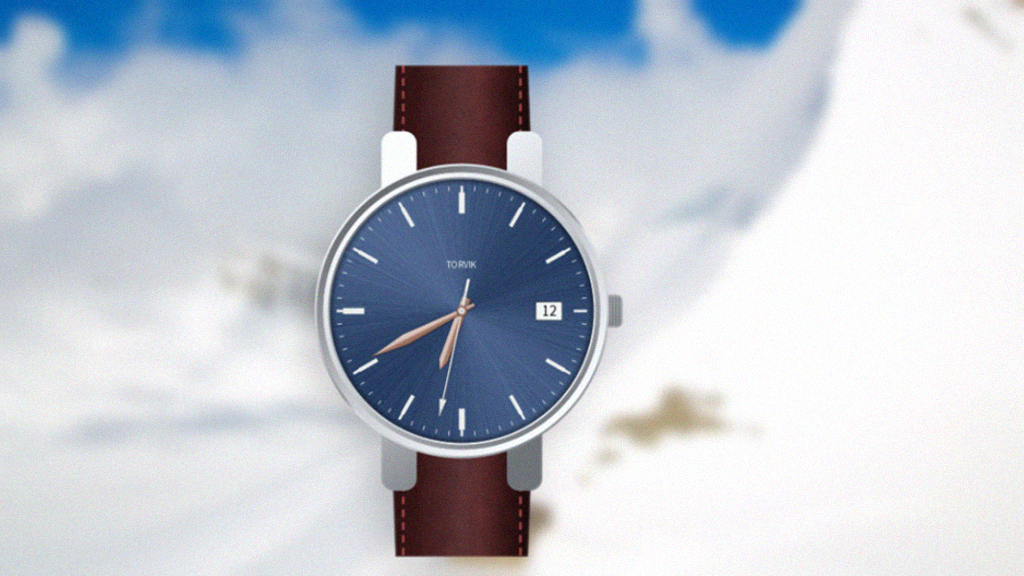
6:40:32
